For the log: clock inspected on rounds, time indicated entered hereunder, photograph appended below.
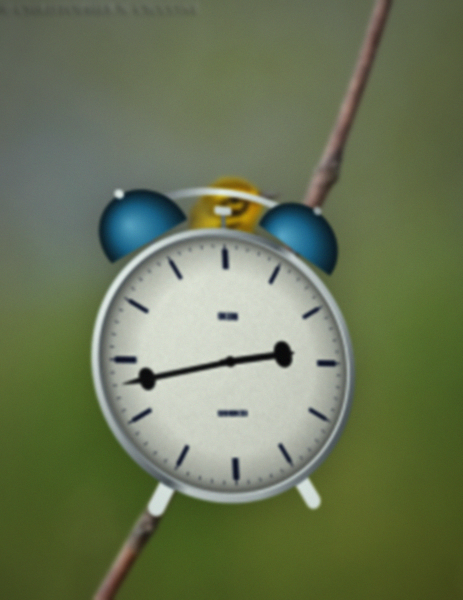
2:43
